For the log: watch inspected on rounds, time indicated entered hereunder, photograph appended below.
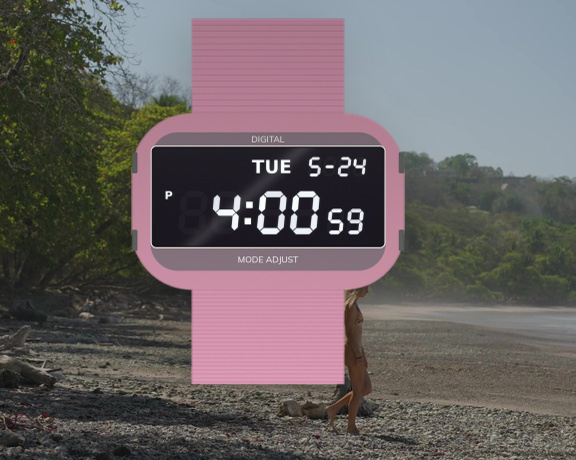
4:00:59
